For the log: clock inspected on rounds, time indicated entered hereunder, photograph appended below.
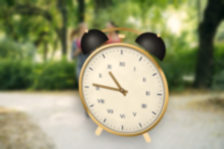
10:46
